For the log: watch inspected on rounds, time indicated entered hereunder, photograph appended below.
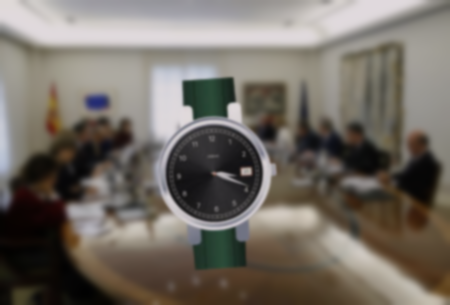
3:19
